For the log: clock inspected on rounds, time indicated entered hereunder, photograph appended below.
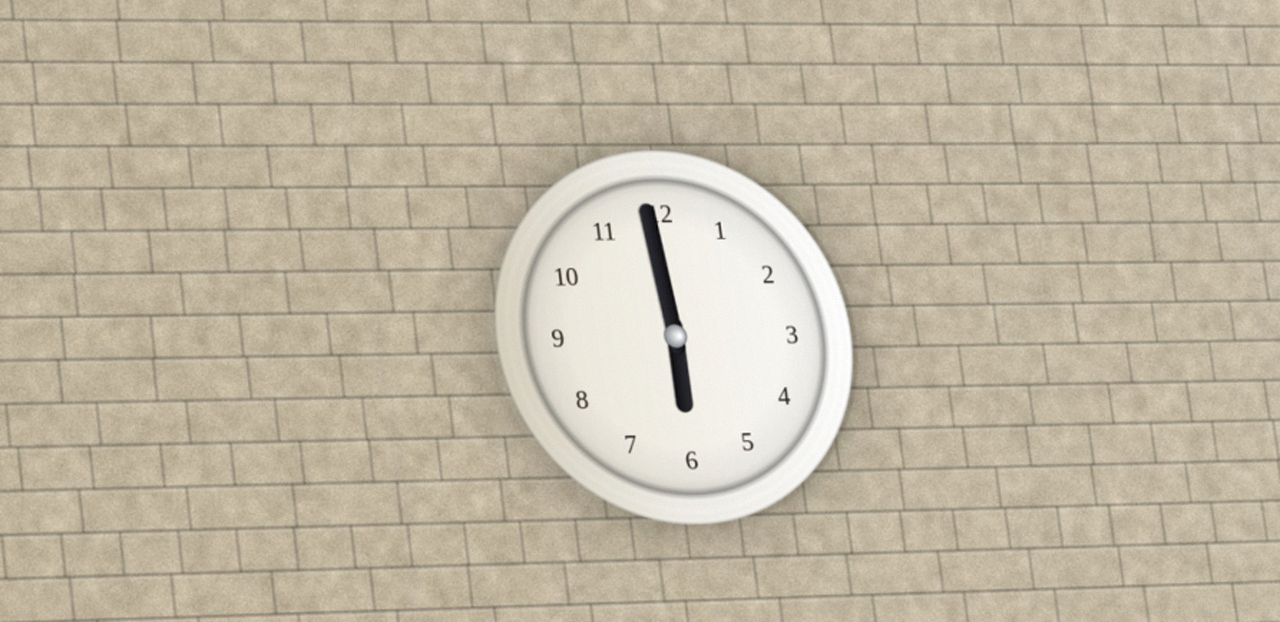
5:59
